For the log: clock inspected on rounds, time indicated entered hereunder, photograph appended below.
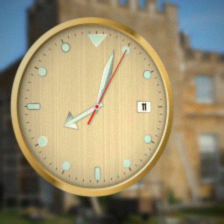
8:03:05
